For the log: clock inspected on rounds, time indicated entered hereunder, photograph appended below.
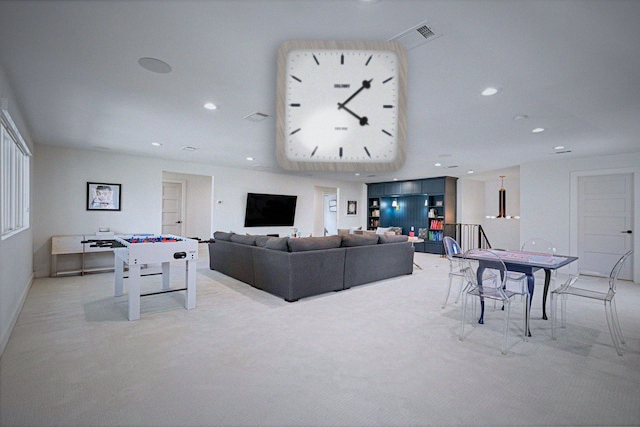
4:08
